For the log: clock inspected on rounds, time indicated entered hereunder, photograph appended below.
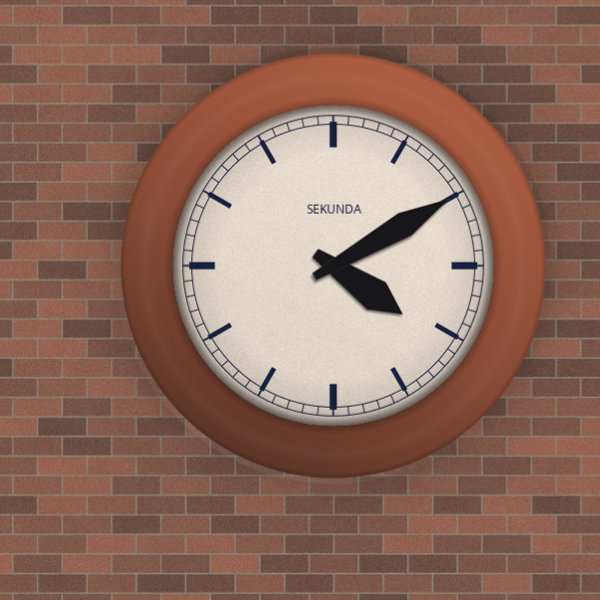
4:10
